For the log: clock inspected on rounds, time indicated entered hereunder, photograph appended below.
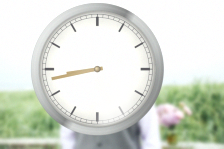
8:43
